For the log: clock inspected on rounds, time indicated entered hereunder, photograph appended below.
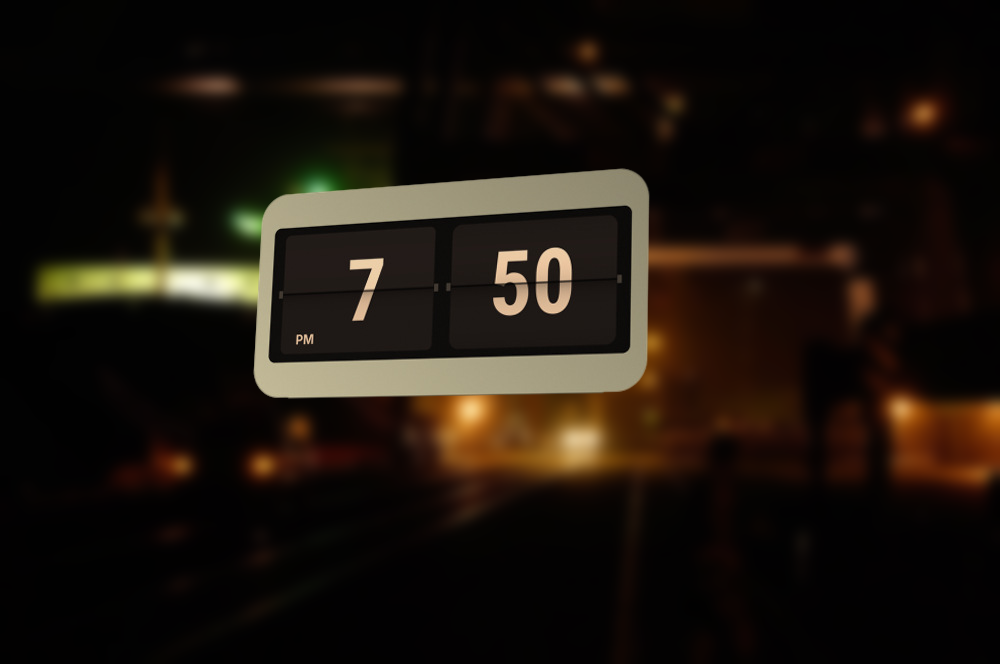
7:50
